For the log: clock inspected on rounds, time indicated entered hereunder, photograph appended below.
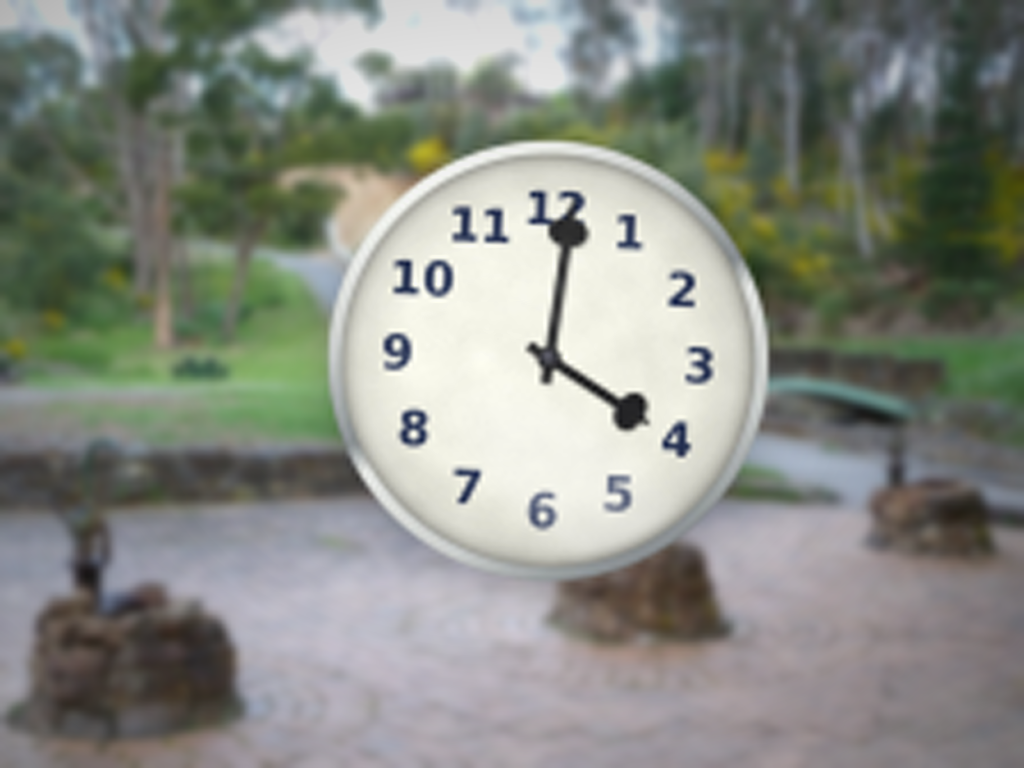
4:01
